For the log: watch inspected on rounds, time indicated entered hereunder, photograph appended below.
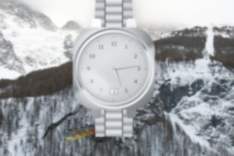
5:14
